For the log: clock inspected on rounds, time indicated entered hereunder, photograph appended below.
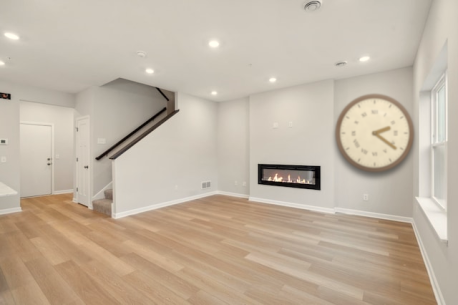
2:21
